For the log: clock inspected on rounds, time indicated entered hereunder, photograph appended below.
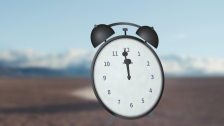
11:59
